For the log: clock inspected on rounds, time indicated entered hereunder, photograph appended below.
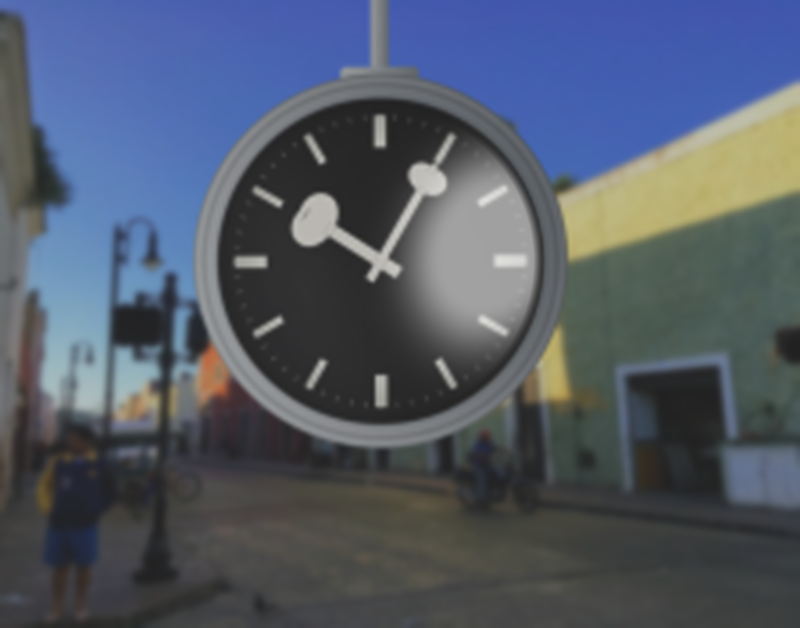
10:05
